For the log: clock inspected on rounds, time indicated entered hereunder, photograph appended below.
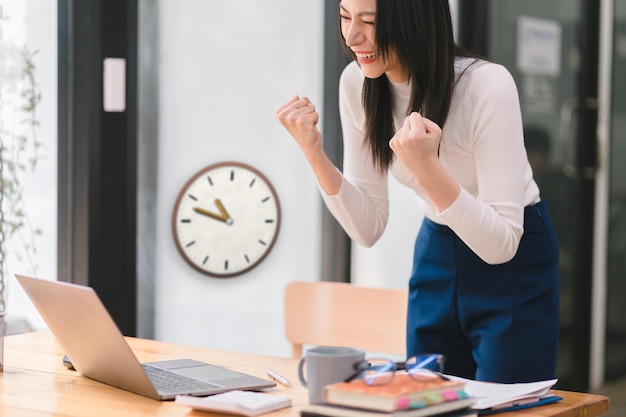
10:48
